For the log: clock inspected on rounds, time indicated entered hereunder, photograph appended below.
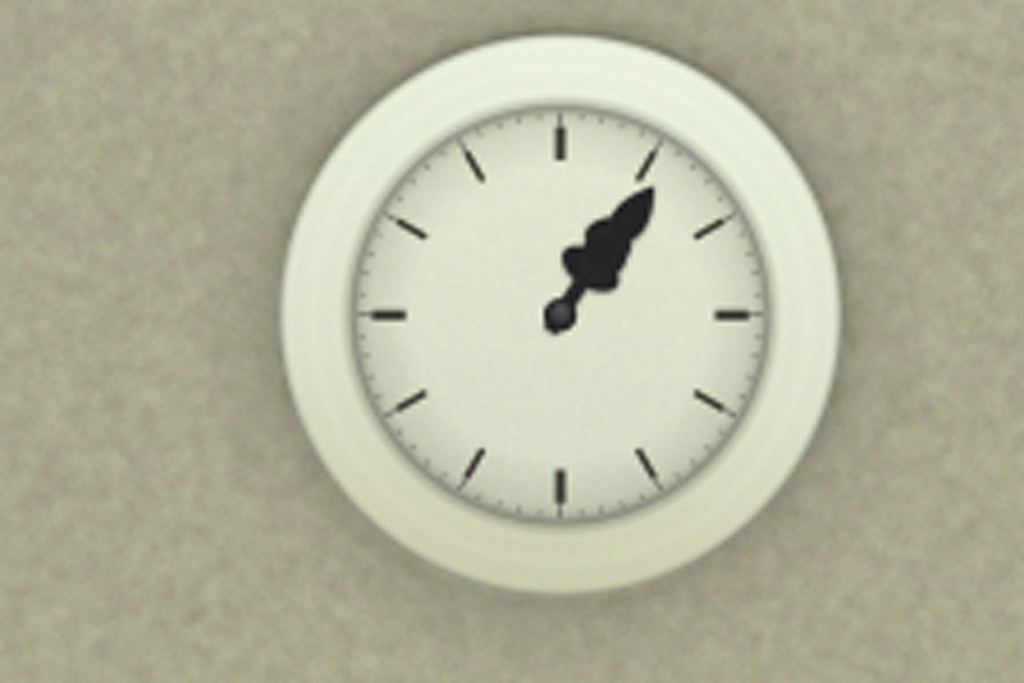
1:06
